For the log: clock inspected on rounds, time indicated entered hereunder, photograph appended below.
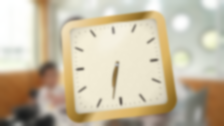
6:32
